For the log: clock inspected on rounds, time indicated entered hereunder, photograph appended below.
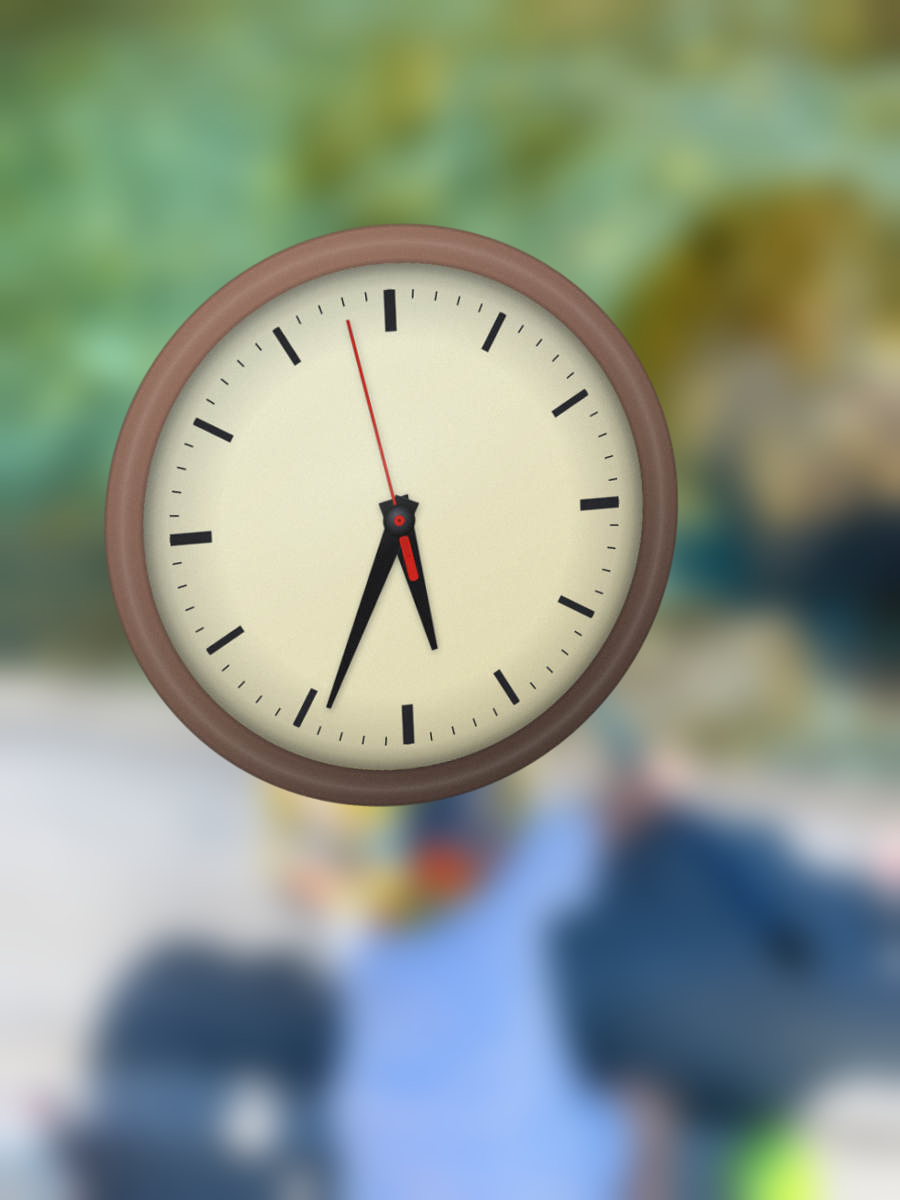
5:33:58
